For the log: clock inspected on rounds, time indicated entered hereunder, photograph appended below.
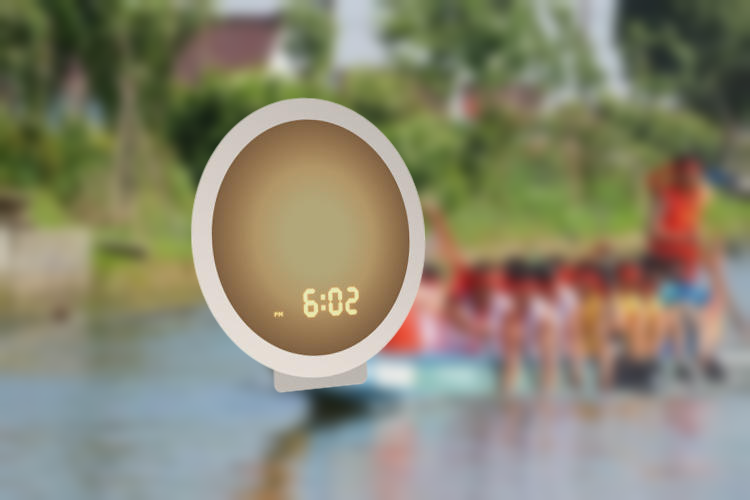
6:02
